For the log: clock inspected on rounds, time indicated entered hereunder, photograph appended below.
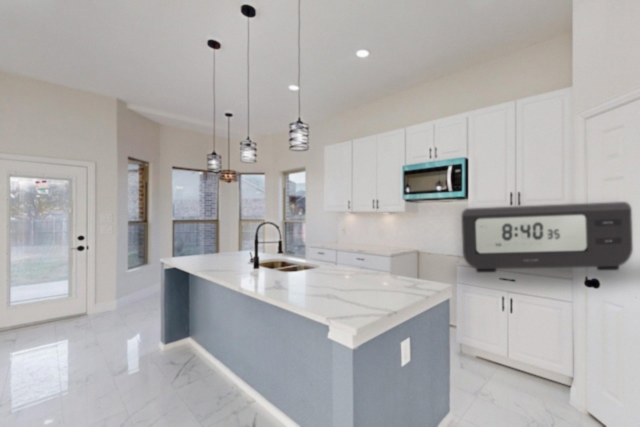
8:40
